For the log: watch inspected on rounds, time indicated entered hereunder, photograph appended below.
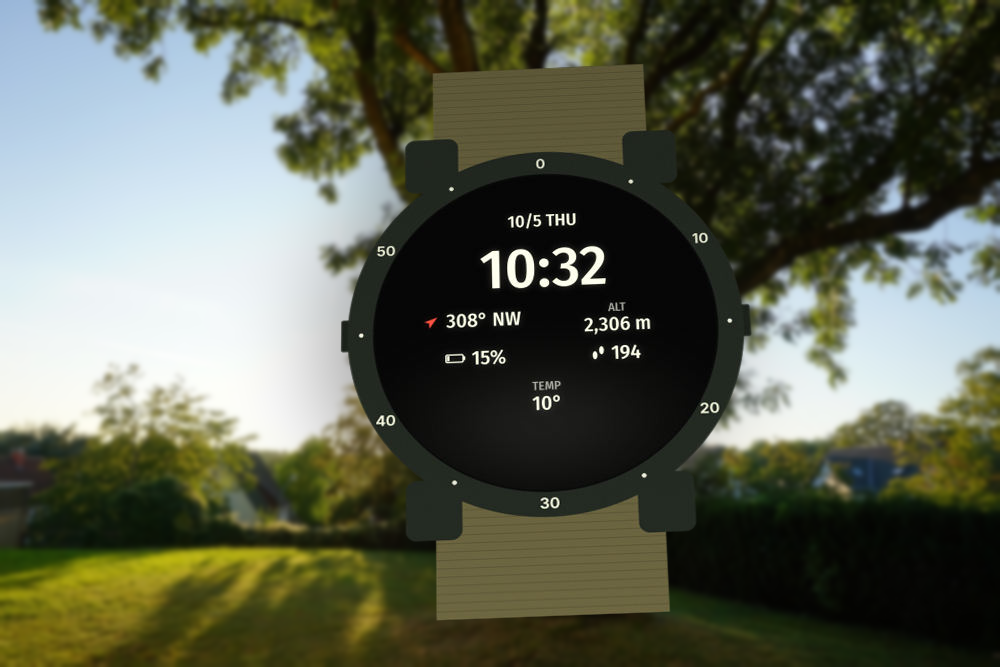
10:32
